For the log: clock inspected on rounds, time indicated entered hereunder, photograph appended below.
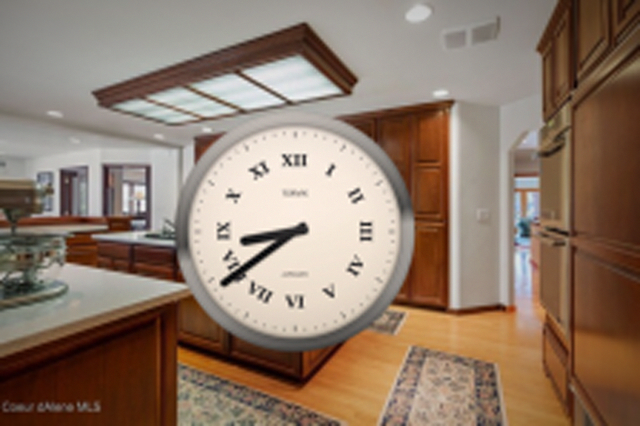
8:39
